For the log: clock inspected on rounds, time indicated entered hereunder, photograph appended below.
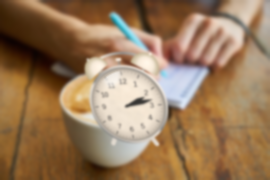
2:13
